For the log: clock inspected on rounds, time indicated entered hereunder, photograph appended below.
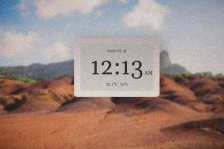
12:13
